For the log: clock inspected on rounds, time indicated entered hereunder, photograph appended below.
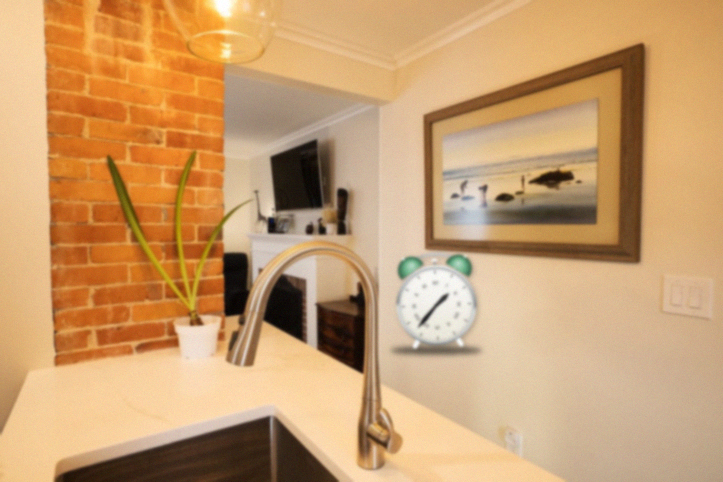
1:37
